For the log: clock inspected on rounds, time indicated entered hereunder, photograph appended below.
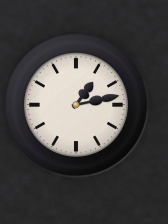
1:13
